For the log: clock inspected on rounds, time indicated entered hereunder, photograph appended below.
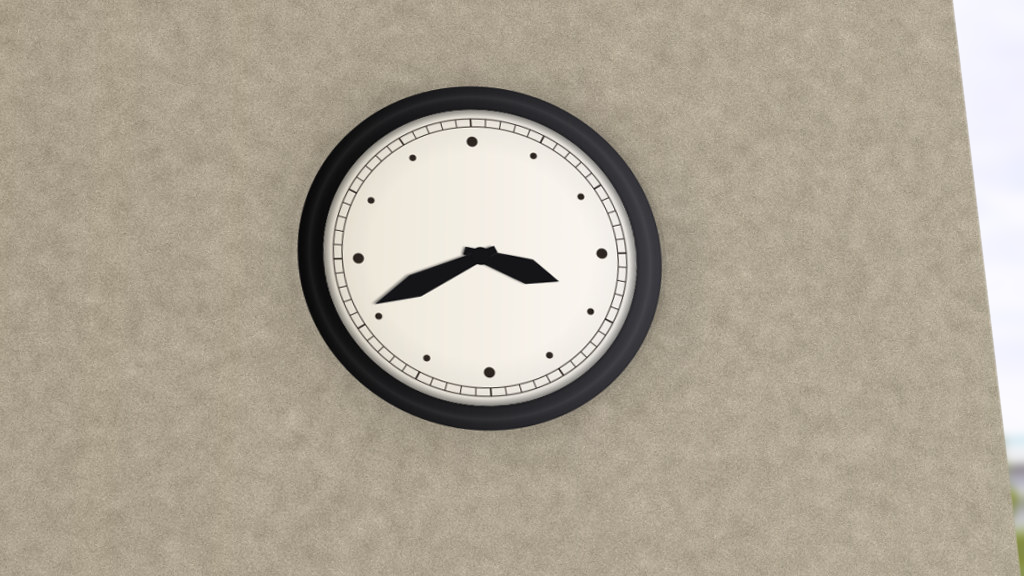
3:41
